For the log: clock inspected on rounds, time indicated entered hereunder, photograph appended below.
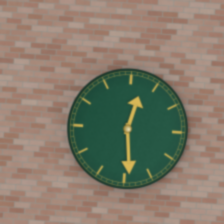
12:29
